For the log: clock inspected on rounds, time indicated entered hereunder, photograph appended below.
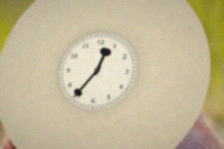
12:36
